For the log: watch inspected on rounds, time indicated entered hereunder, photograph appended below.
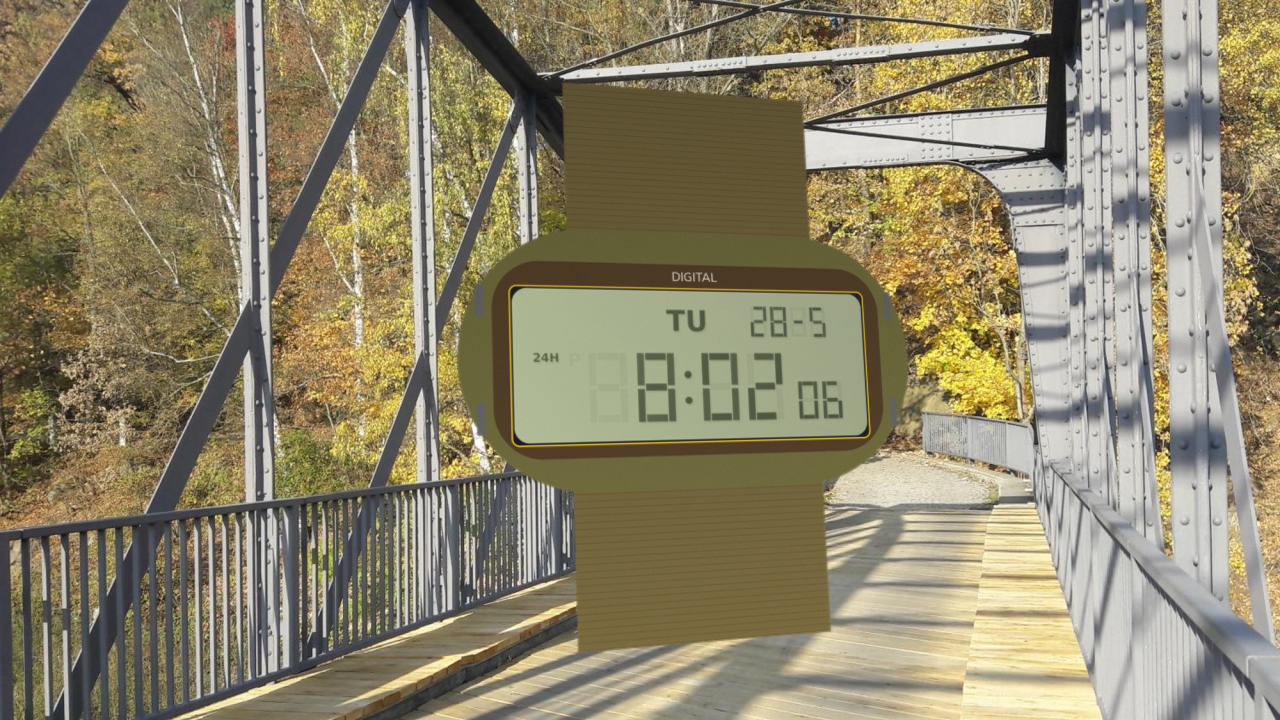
8:02:06
